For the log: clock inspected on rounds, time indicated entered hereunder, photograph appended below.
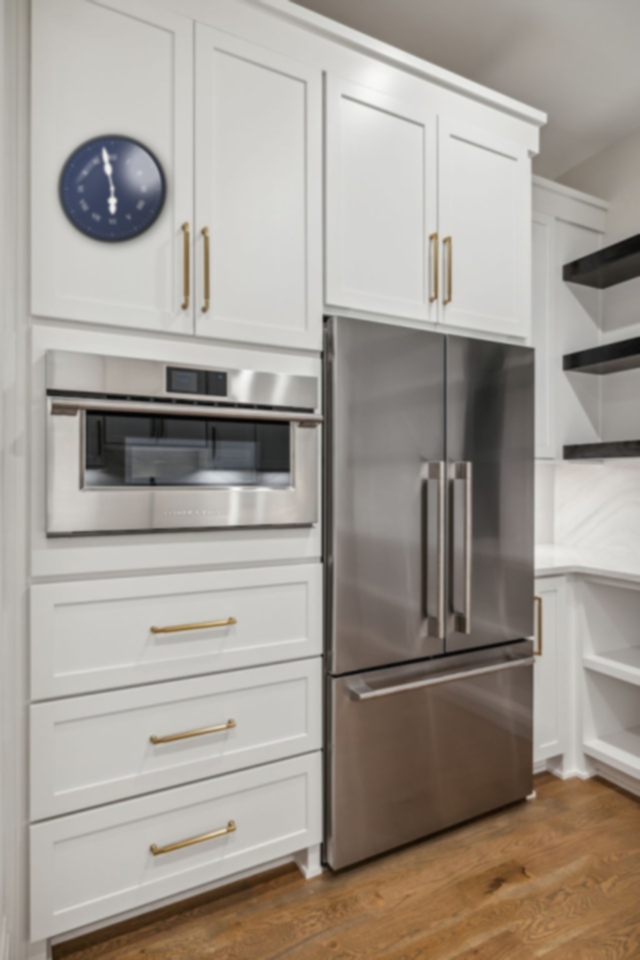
5:58
